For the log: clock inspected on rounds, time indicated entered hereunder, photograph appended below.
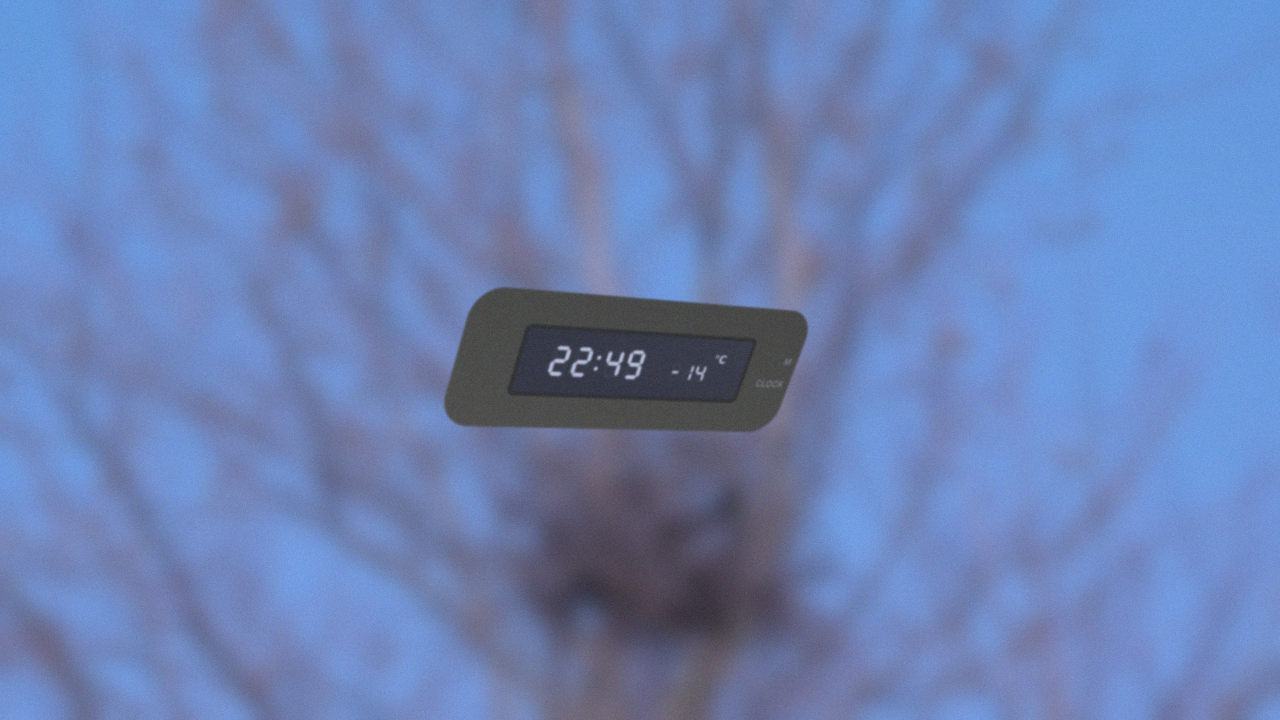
22:49
